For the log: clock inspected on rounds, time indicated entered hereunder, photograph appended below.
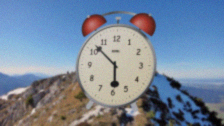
5:52
